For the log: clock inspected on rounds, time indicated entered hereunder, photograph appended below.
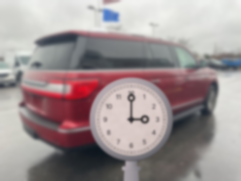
3:00
